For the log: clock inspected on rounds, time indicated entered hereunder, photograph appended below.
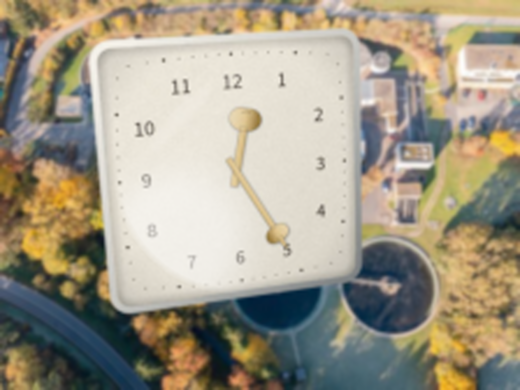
12:25
